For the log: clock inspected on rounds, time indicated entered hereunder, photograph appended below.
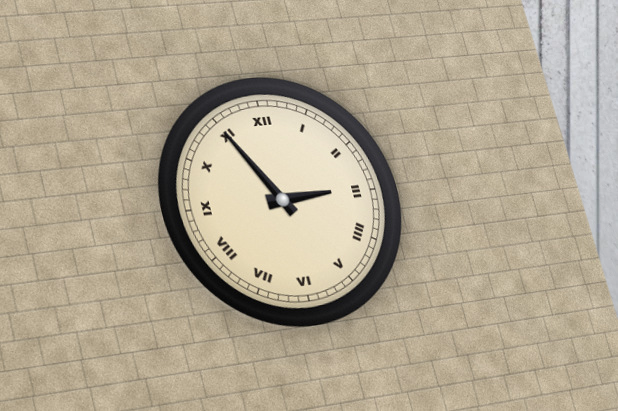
2:55
